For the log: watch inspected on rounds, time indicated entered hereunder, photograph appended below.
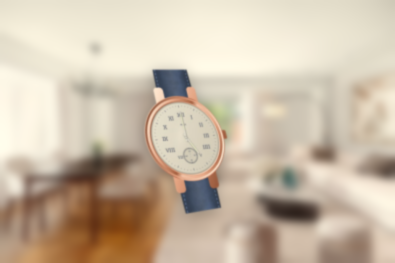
5:00
